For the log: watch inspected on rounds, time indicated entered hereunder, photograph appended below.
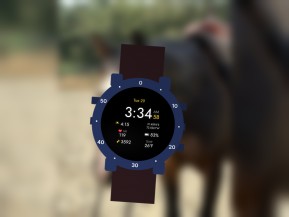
3:34
